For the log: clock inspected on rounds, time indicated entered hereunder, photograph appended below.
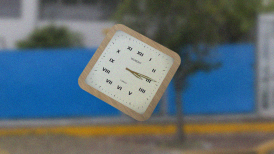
3:14
